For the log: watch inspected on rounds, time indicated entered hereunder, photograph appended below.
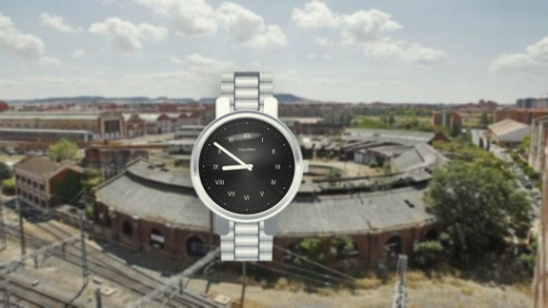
8:51
